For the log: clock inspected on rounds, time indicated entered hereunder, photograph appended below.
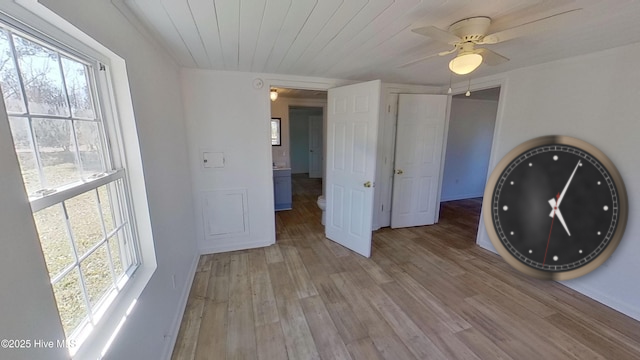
5:04:32
